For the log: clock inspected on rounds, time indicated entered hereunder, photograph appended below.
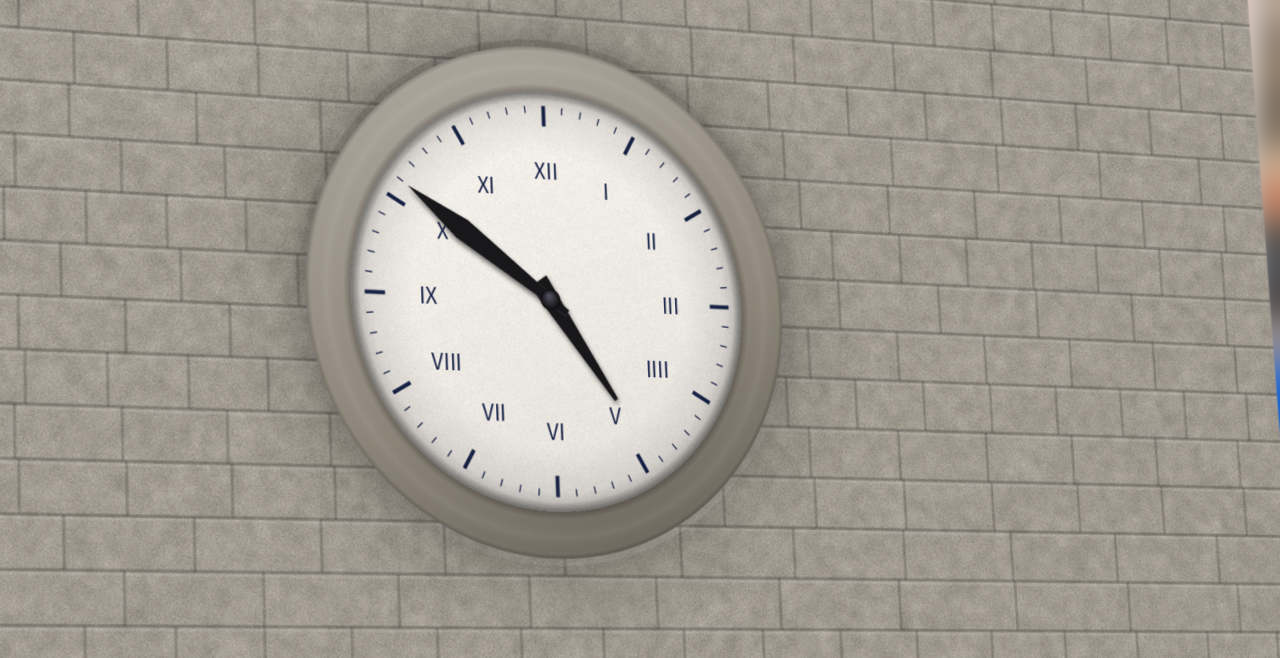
4:51
